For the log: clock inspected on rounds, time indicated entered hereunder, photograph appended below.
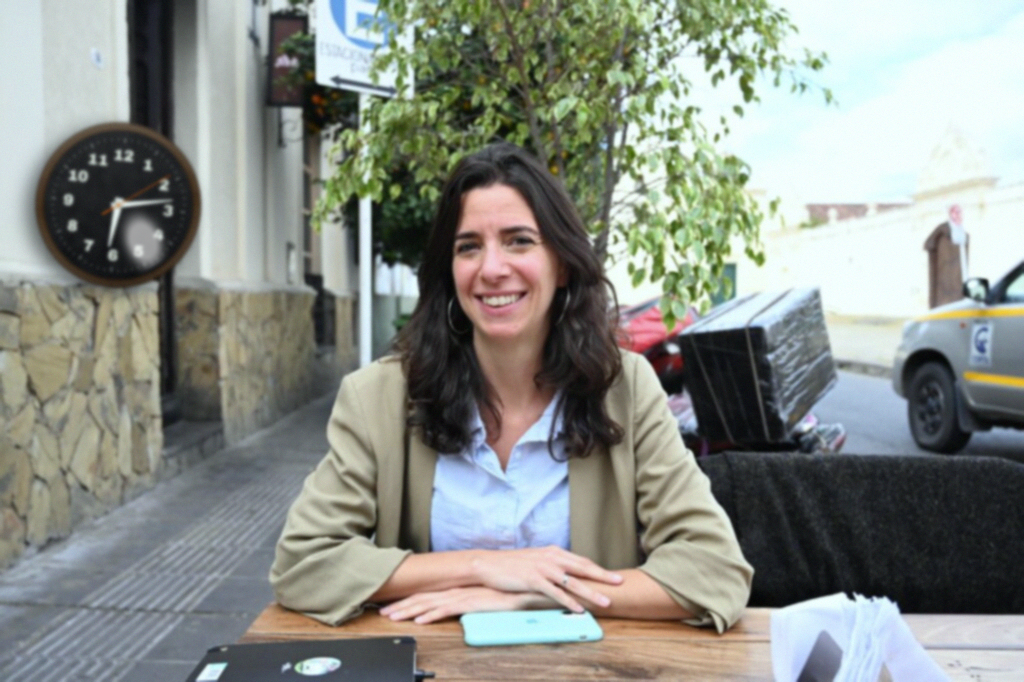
6:13:09
